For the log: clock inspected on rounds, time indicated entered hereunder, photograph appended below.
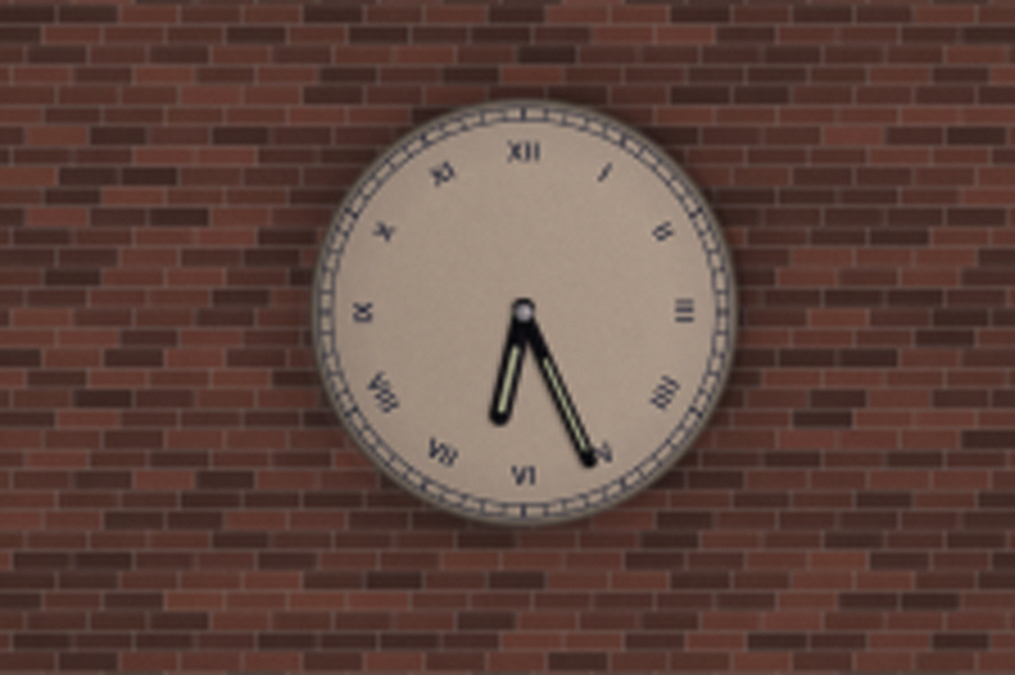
6:26
